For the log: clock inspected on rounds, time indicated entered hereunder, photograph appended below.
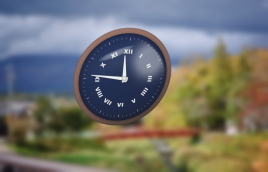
11:46
